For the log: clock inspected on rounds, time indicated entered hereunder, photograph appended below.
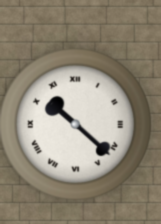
10:22
